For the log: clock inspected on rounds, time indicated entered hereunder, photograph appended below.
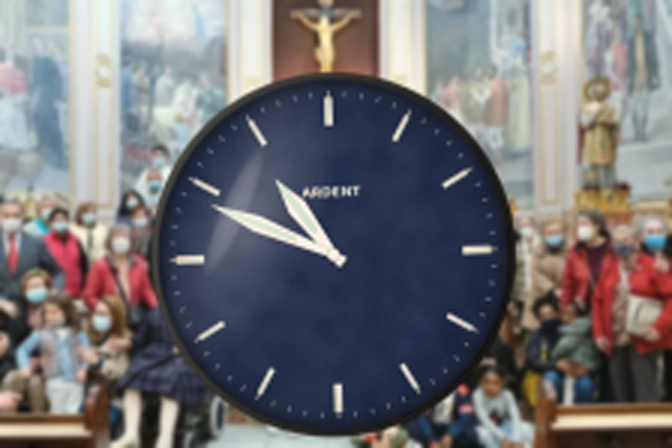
10:49
